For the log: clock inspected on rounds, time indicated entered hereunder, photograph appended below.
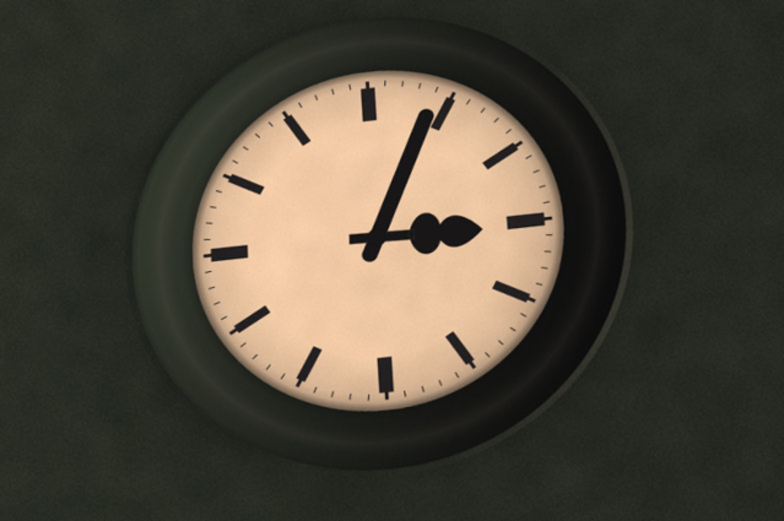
3:04
